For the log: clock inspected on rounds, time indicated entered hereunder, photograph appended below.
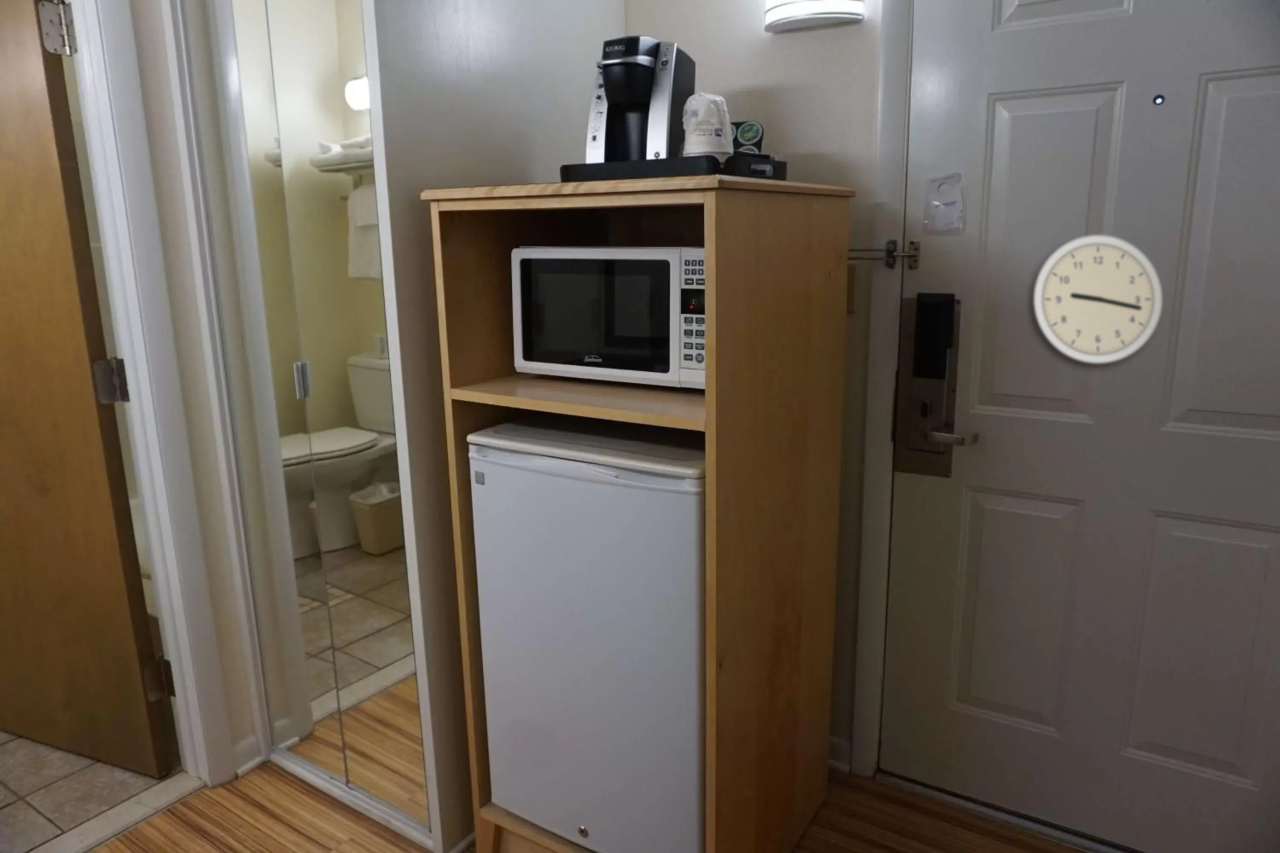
9:17
